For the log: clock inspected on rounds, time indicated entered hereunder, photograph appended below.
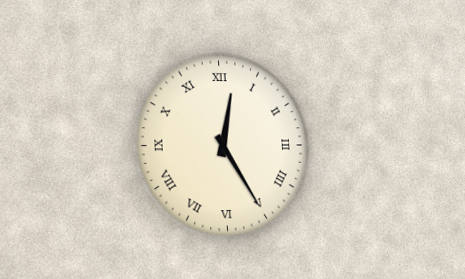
12:25
